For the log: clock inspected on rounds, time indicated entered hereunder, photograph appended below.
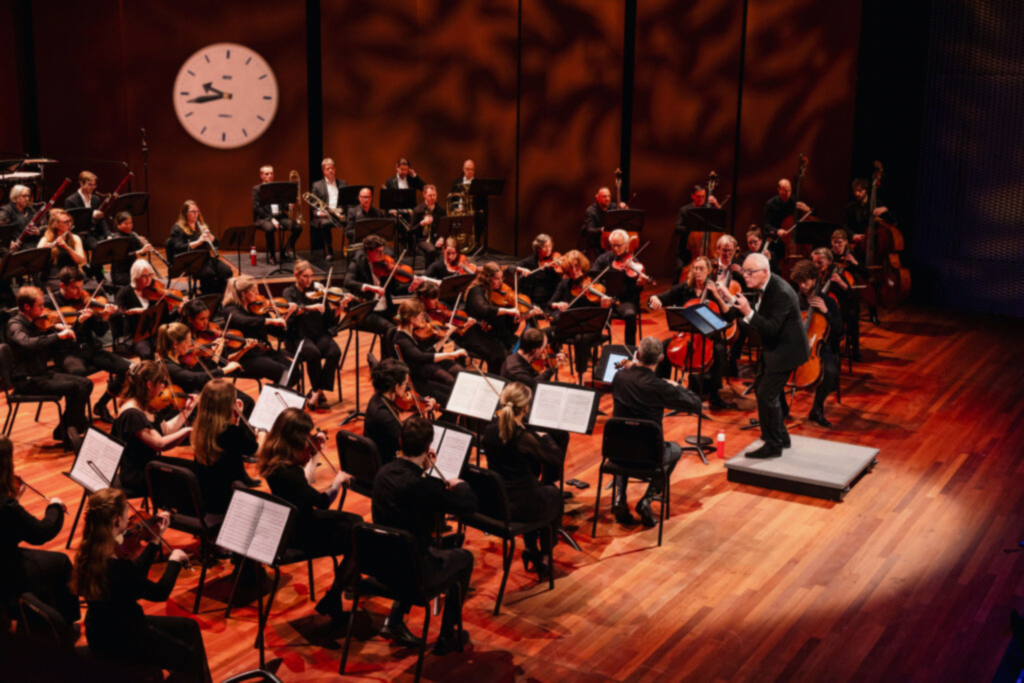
9:43
